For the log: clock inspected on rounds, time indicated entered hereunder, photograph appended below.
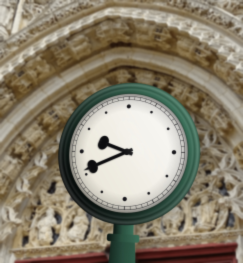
9:41
